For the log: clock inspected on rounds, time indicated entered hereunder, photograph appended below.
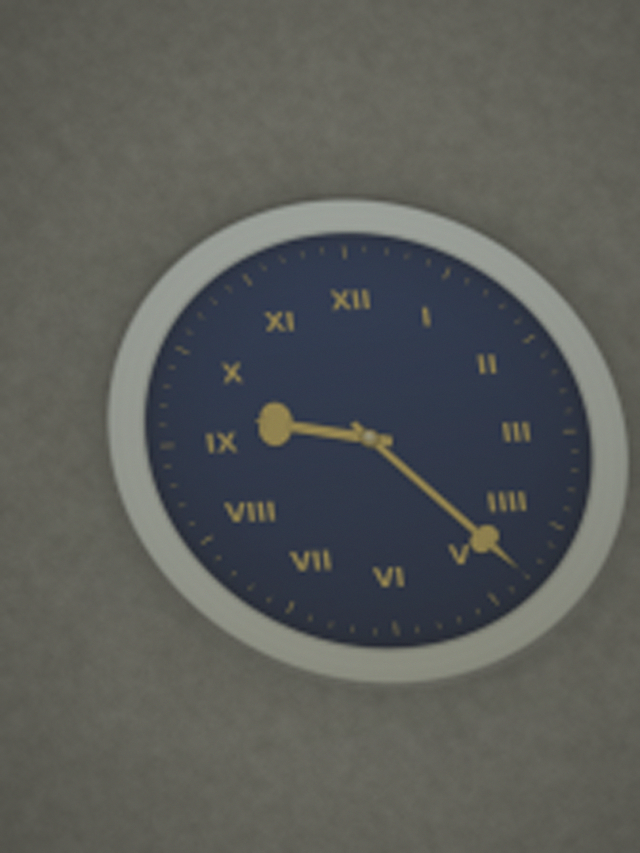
9:23
